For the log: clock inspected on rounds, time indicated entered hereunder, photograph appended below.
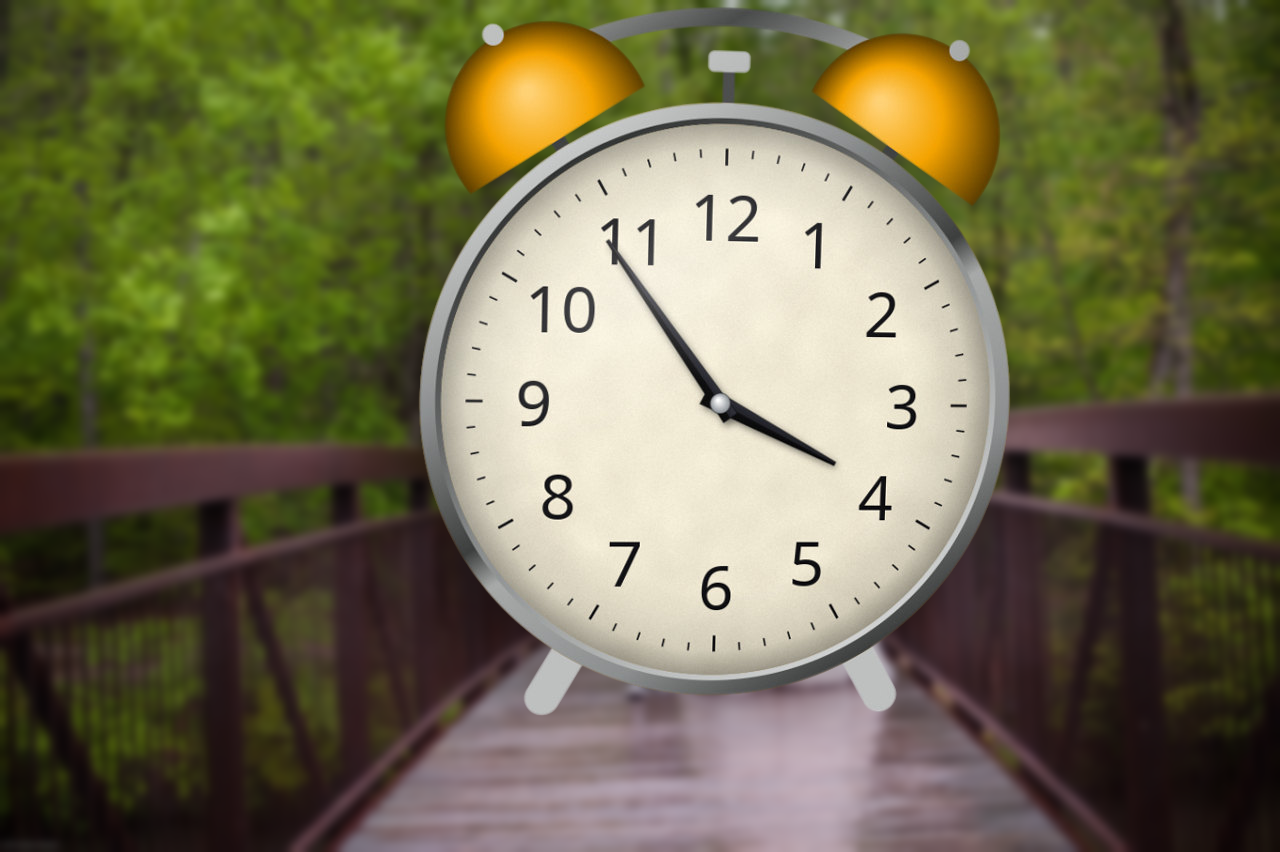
3:54
